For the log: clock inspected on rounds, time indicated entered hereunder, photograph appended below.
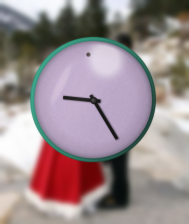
9:26
